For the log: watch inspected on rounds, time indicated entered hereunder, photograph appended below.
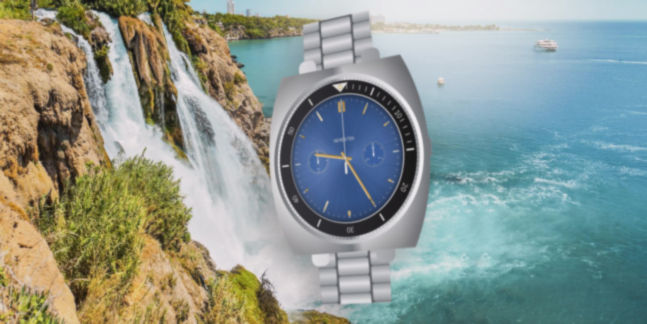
9:25
